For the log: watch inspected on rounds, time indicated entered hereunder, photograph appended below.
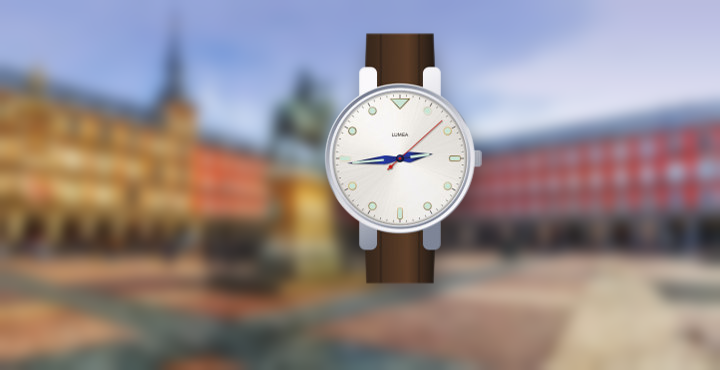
2:44:08
